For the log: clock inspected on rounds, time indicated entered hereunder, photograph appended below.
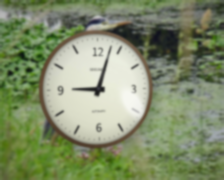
9:03
